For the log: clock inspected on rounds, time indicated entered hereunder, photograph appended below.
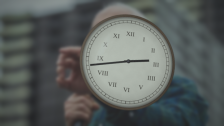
2:43
